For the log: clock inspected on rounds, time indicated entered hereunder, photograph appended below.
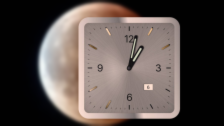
1:02
